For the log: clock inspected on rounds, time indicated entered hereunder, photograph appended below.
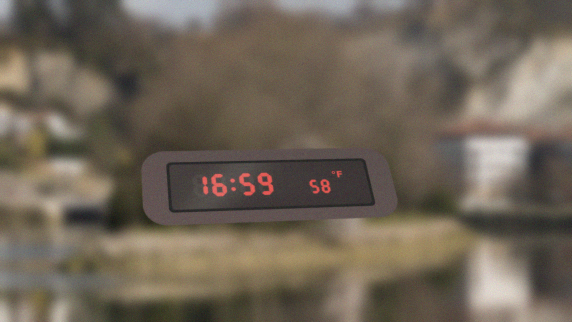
16:59
